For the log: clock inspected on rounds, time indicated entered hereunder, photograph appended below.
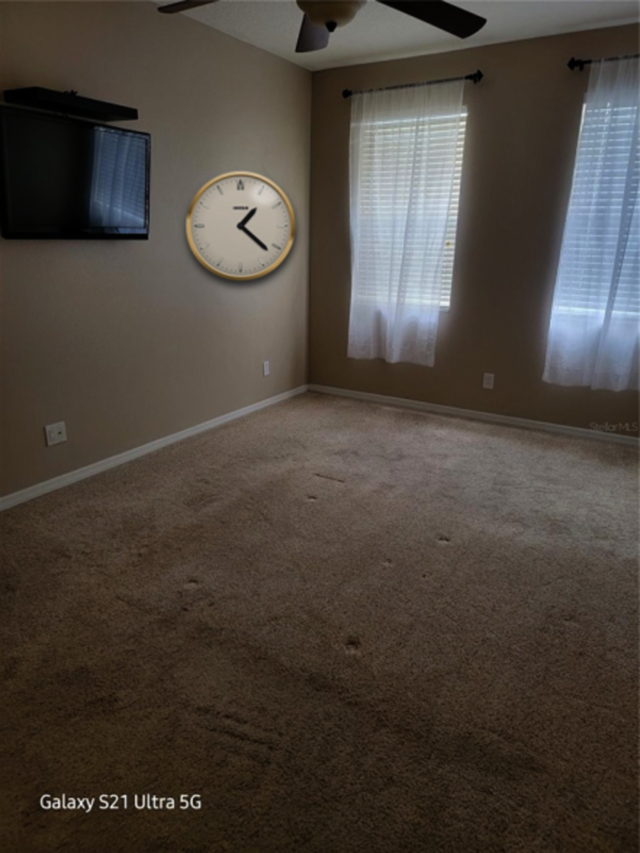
1:22
